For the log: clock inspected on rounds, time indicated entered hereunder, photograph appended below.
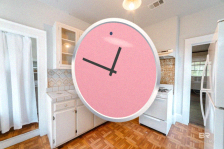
12:48
